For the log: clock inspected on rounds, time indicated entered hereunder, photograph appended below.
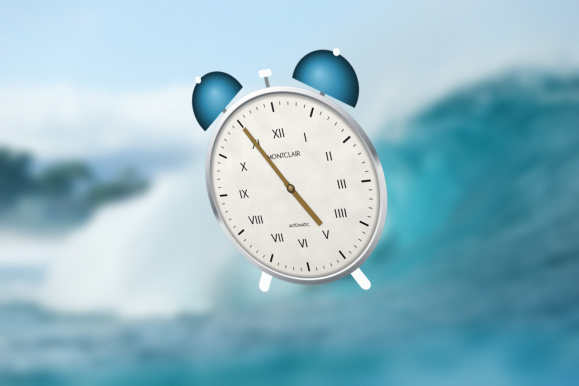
4:55
